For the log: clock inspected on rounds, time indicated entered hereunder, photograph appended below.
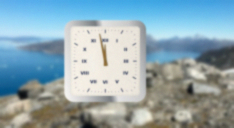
11:58
